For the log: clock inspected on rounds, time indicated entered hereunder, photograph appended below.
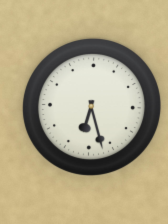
6:27
